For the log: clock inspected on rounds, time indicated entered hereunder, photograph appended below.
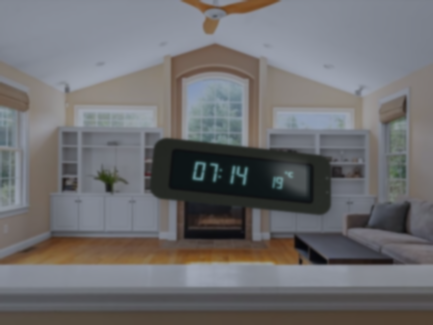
7:14
